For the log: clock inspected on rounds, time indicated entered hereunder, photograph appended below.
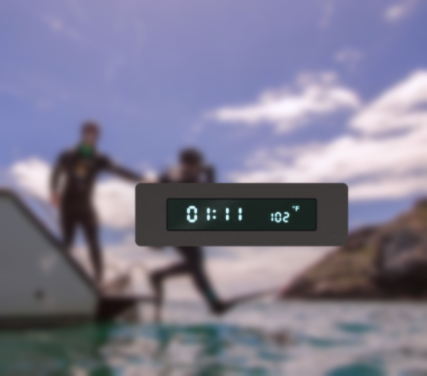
1:11
